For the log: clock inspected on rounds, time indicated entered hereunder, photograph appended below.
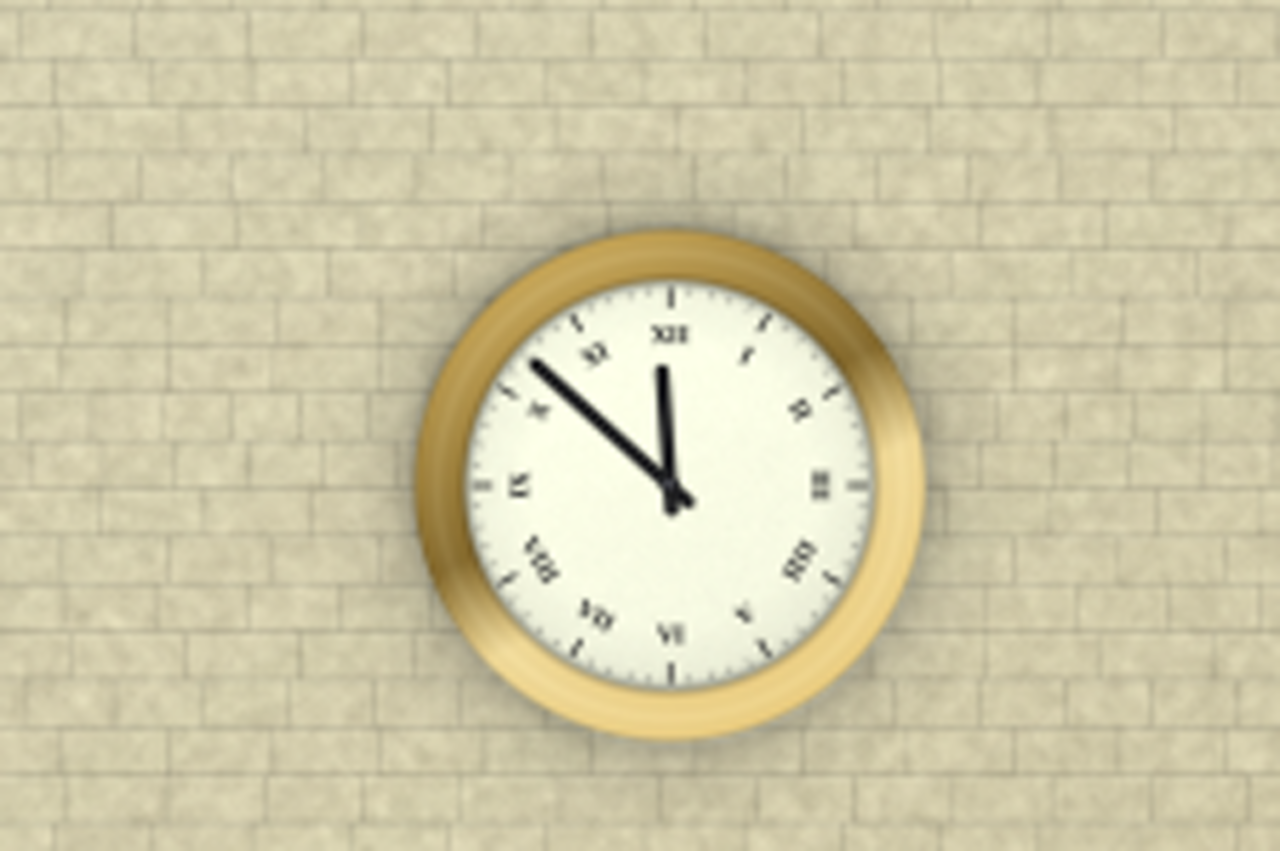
11:52
